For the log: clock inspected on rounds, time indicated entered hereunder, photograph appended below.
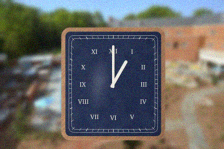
1:00
